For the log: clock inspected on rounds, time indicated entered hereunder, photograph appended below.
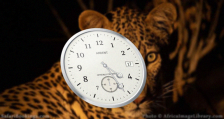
4:26
